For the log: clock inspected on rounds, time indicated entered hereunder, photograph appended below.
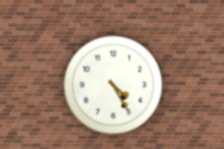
4:25
